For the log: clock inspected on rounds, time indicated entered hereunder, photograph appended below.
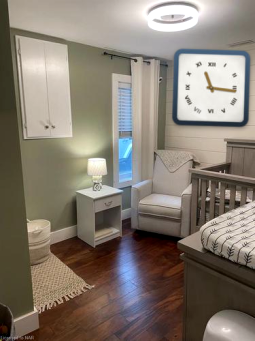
11:16
